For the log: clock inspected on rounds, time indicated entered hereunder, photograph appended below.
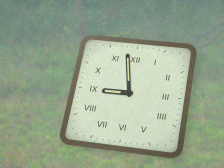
8:58
